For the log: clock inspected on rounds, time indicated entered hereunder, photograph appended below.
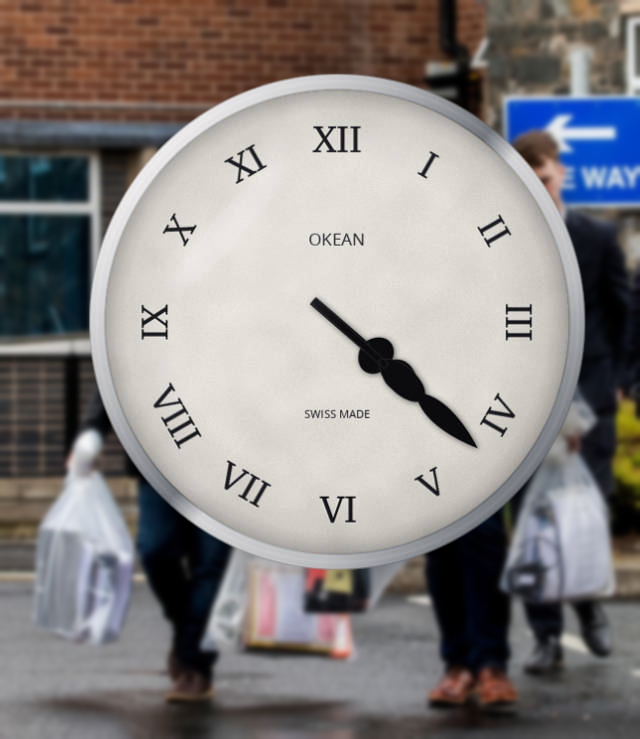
4:22
